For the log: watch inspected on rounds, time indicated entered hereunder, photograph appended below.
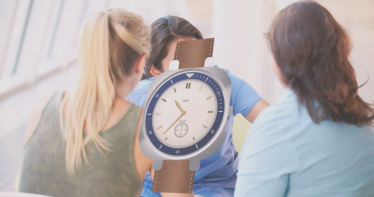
10:37
